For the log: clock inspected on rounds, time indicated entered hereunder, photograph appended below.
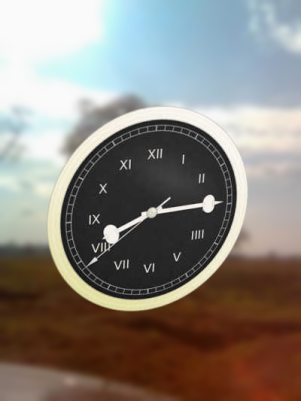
8:14:39
